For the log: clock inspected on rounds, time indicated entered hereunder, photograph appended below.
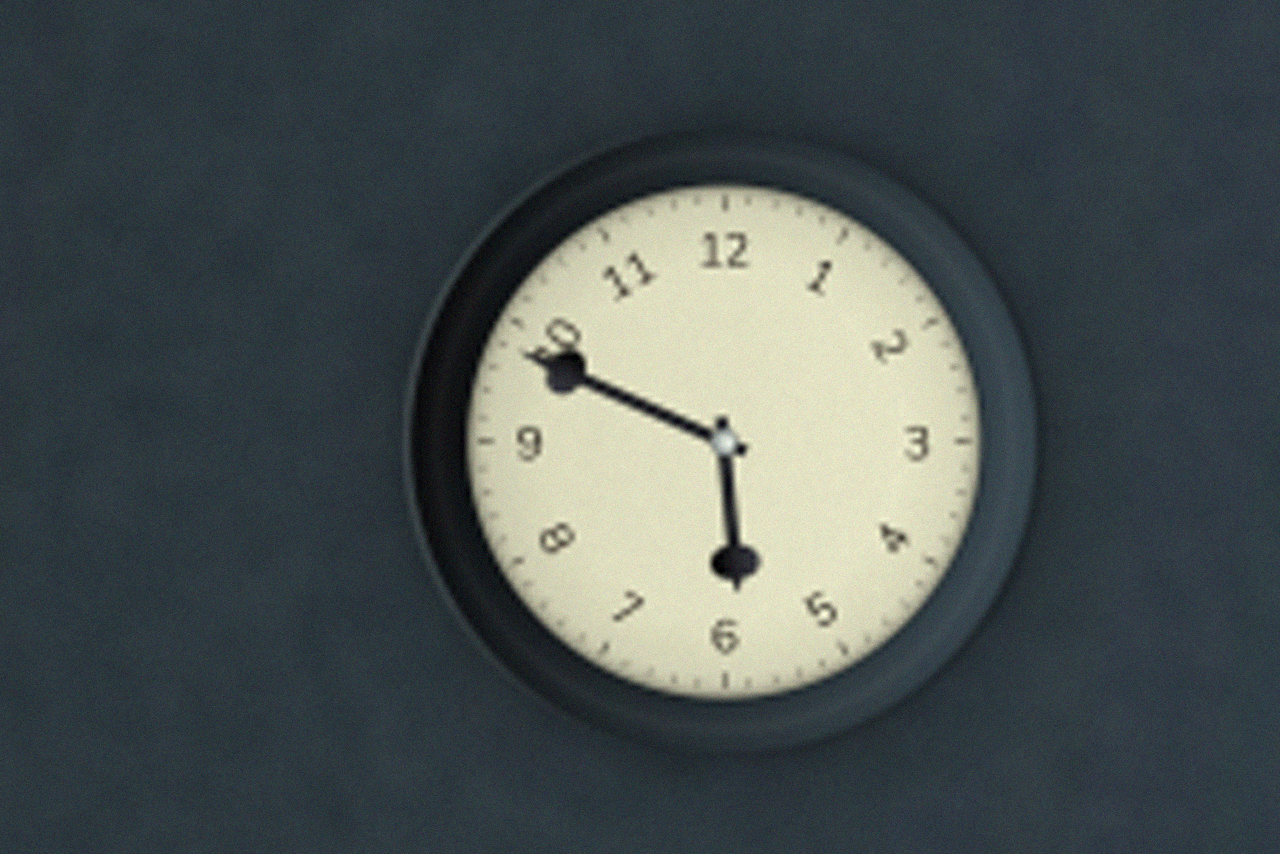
5:49
